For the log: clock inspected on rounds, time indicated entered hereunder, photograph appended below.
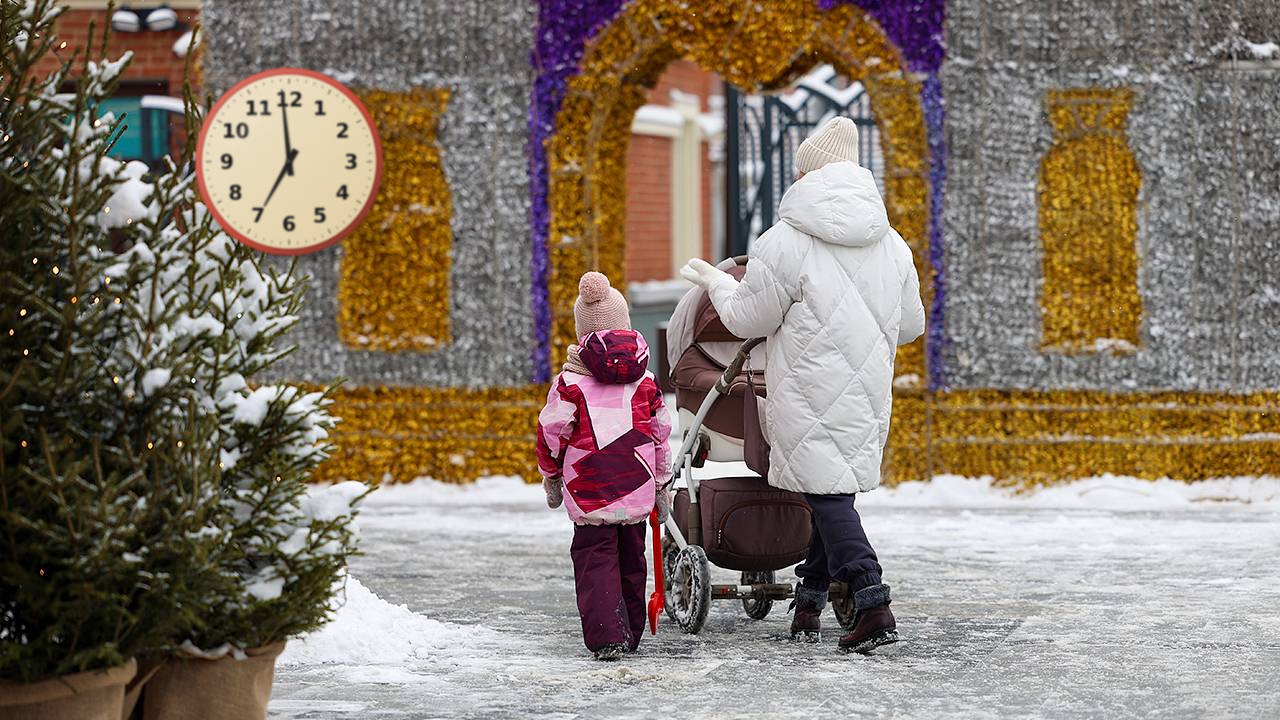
6:59
